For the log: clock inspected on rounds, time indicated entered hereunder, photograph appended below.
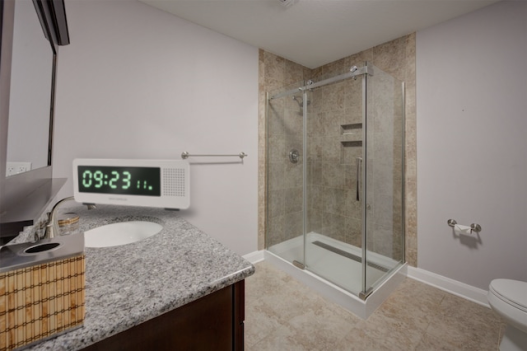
9:23:11
